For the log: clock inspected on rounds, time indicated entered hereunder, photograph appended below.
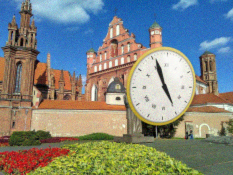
4:56
